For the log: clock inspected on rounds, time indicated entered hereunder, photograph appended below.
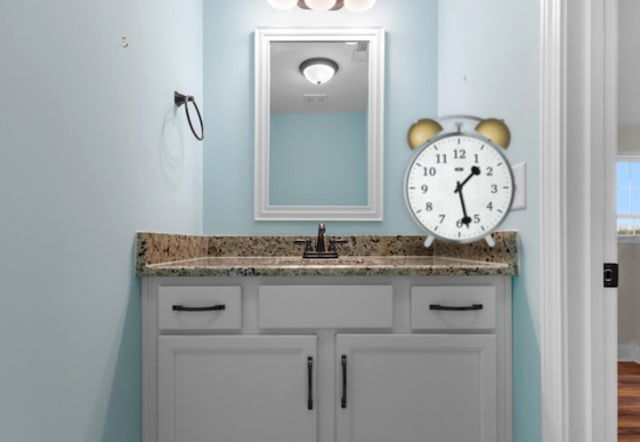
1:28
